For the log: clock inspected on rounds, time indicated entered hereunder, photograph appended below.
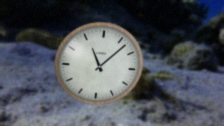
11:07
